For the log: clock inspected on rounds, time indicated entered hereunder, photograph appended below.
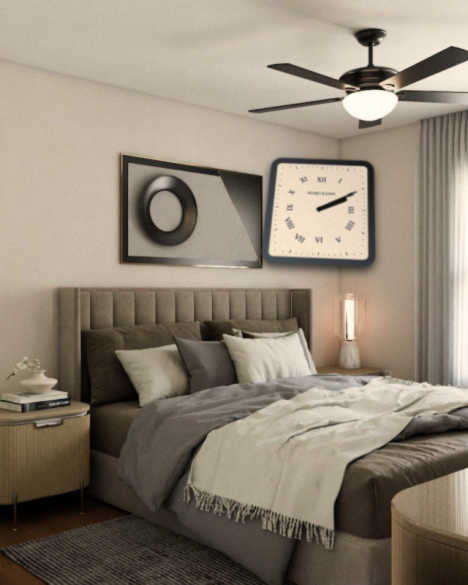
2:10
